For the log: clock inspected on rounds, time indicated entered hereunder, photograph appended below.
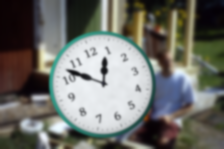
12:52
